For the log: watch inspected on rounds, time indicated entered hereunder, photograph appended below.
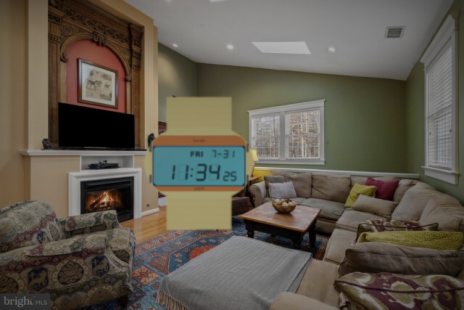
11:34
